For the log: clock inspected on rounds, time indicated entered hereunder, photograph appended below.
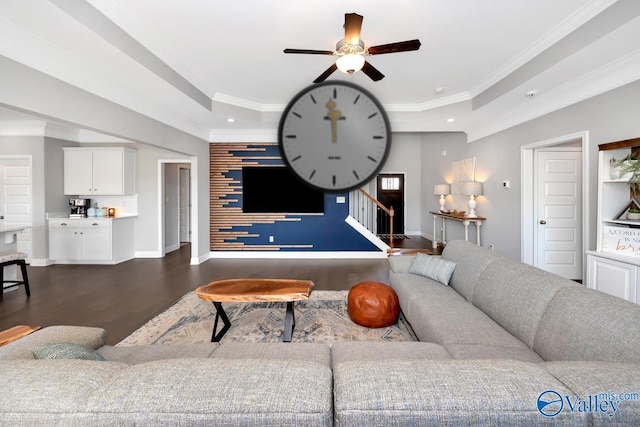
11:59
